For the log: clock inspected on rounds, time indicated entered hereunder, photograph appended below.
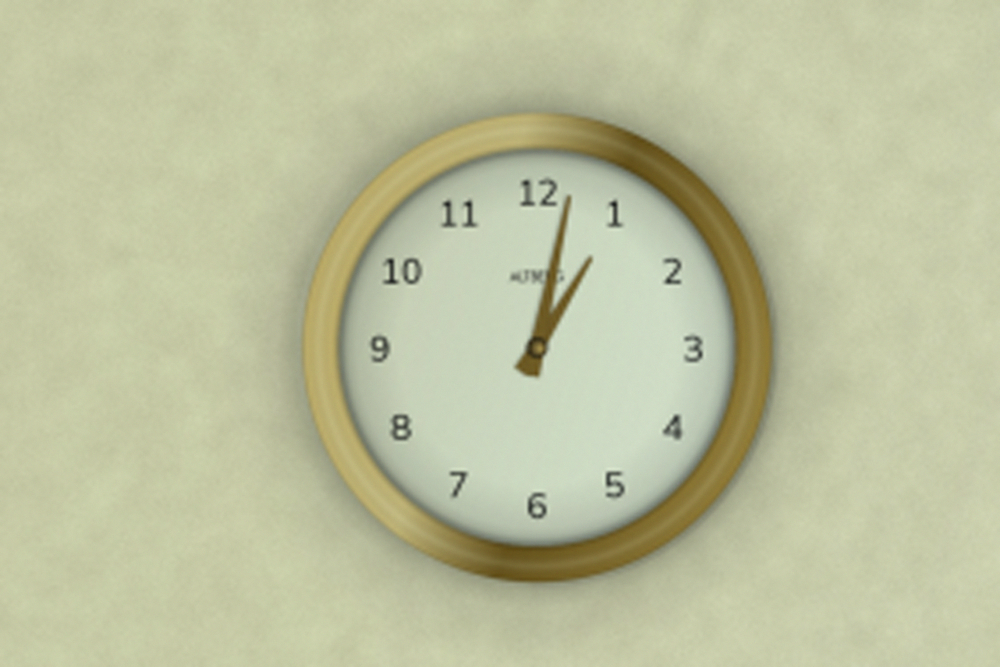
1:02
